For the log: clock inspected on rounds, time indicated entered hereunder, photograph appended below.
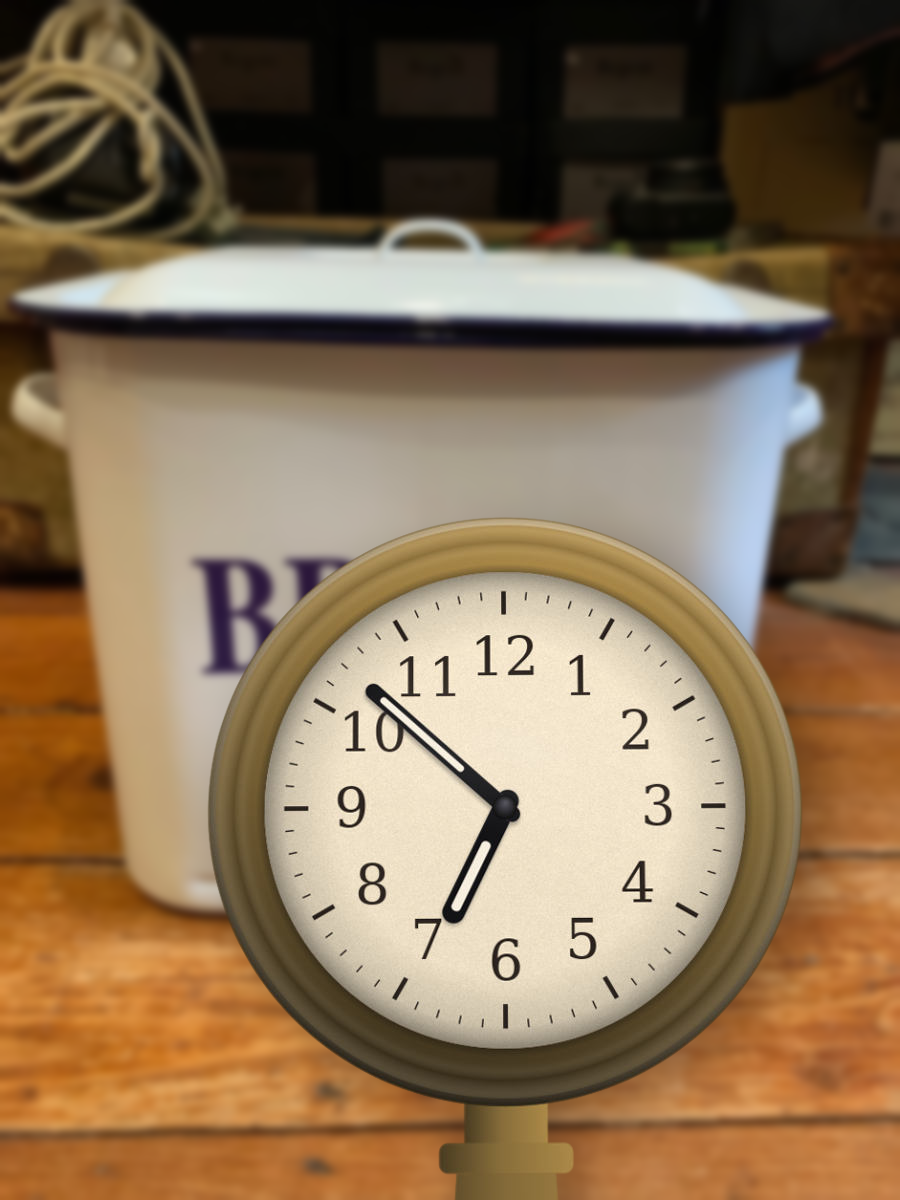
6:52
